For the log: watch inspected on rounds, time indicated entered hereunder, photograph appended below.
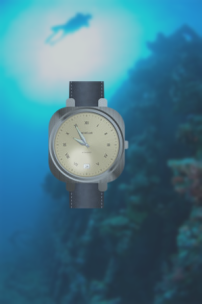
9:55
